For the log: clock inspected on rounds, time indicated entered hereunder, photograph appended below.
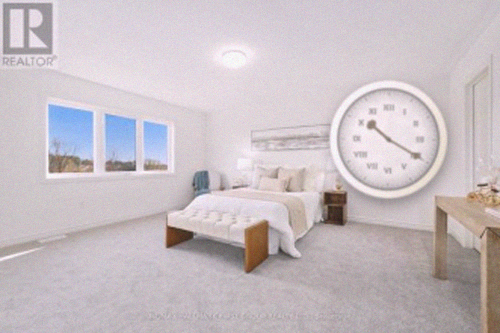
10:20
